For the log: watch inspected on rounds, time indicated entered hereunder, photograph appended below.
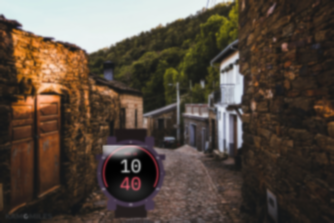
10:40
